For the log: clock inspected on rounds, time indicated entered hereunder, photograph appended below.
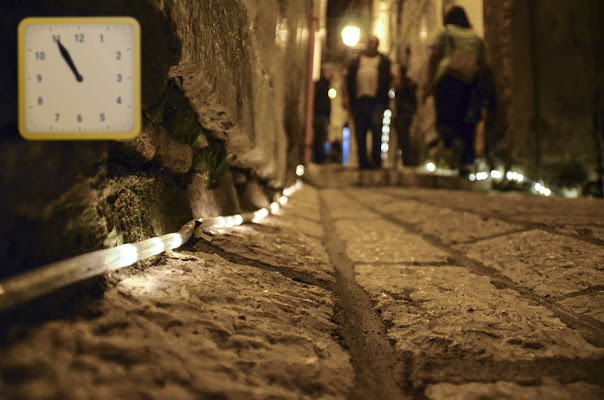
10:55
